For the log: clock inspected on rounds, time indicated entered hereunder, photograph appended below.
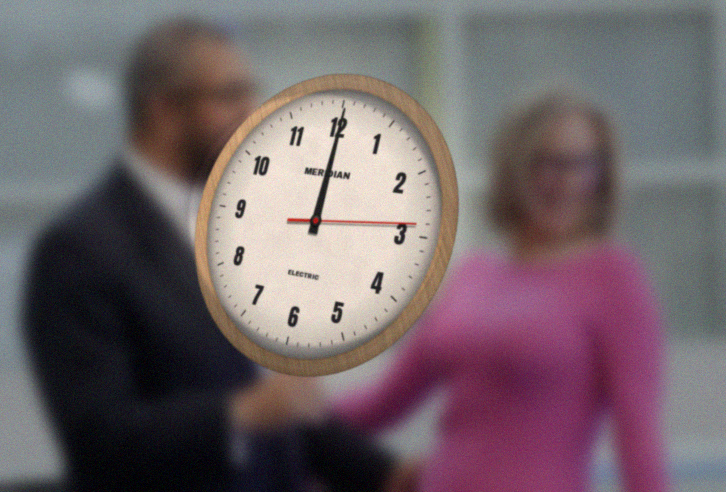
12:00:14
